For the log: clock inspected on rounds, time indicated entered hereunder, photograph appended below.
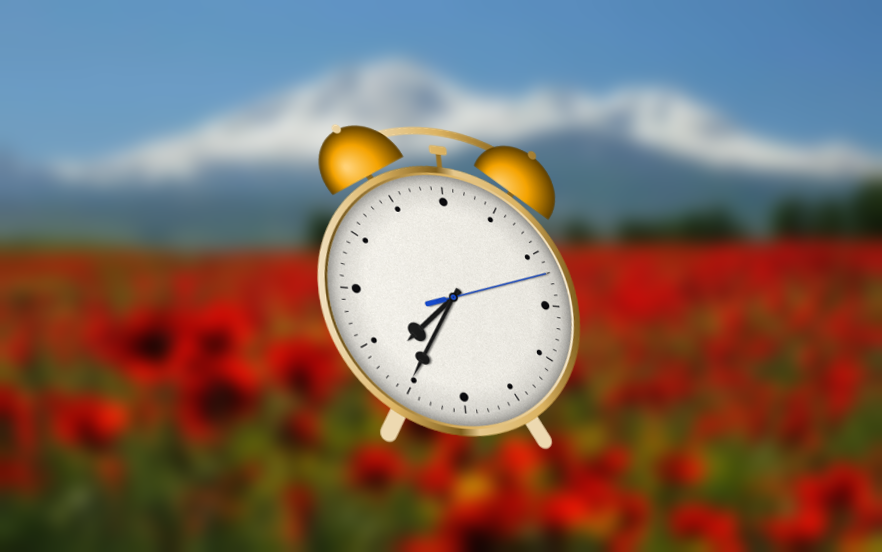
7:35:12
